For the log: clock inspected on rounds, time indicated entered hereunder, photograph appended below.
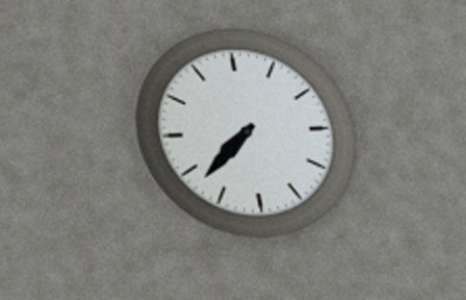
7:38
